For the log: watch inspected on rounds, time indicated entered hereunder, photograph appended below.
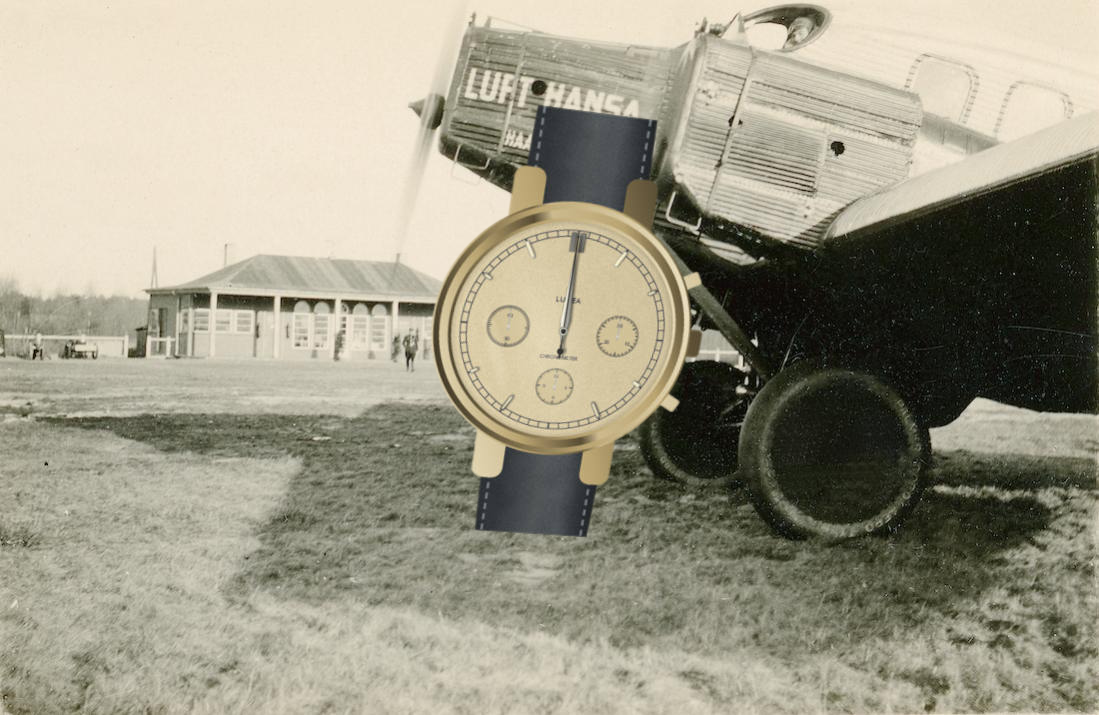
12:00
